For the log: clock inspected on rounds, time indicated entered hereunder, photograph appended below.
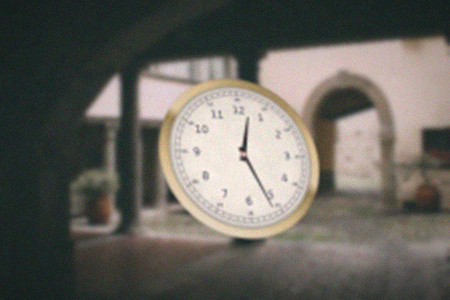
12:26
